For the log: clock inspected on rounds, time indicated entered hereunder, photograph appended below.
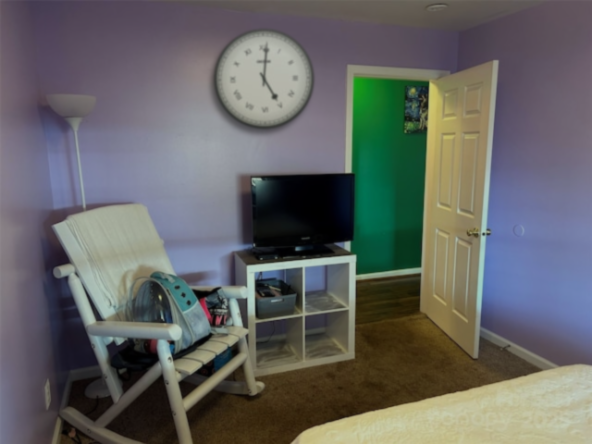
5:01
